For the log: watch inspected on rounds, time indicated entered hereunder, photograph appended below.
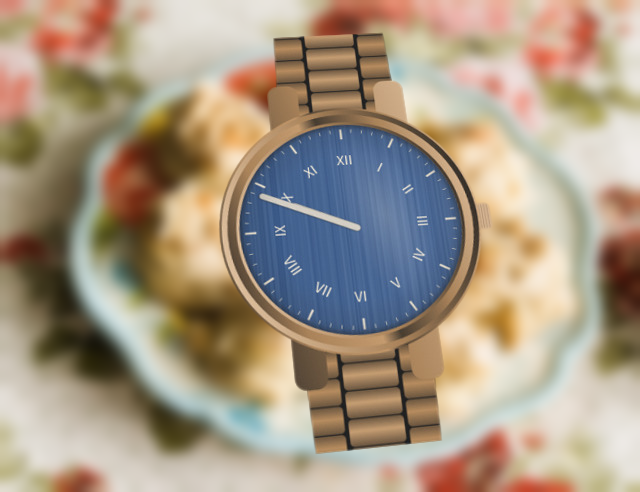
9:49
